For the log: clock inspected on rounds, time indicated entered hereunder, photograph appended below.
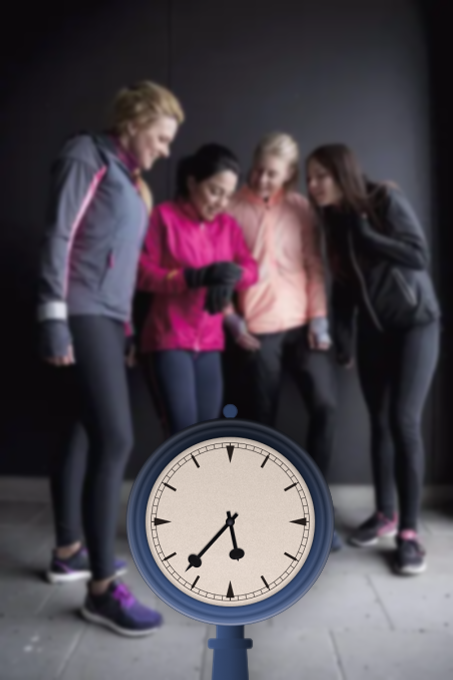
5:37
